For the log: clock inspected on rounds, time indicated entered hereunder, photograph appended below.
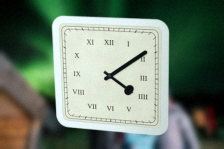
4:09
